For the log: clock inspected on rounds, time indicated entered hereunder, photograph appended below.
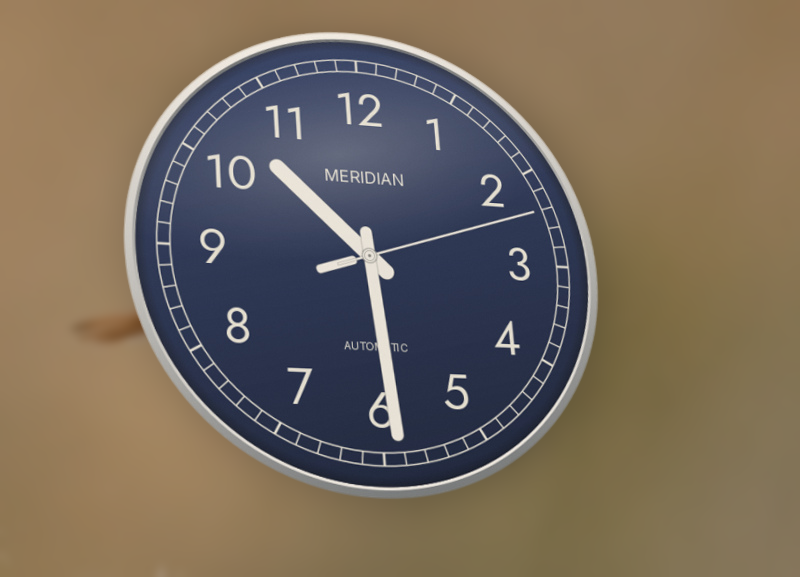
10:29:12
